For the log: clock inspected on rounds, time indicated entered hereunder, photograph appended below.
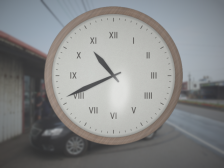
10:41
